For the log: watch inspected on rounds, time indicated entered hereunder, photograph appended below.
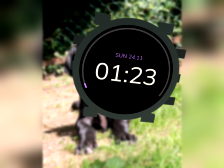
1:23
